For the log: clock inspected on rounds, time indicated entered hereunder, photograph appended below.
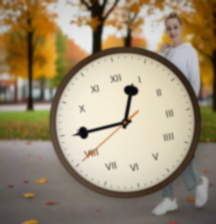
12:44:40
